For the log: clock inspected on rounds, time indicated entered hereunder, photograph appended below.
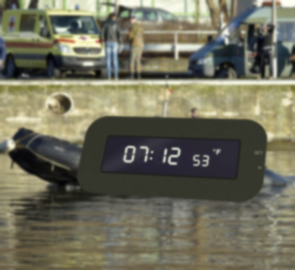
7:12
